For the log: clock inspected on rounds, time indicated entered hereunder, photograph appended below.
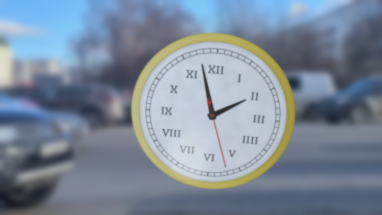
1:57:27
